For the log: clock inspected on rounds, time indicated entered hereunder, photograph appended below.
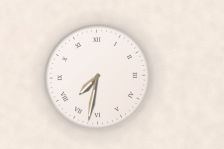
7:32
